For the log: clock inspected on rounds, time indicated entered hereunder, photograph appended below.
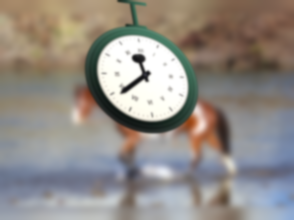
11:39
